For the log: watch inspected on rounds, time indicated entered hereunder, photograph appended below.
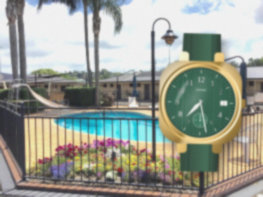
7:28
